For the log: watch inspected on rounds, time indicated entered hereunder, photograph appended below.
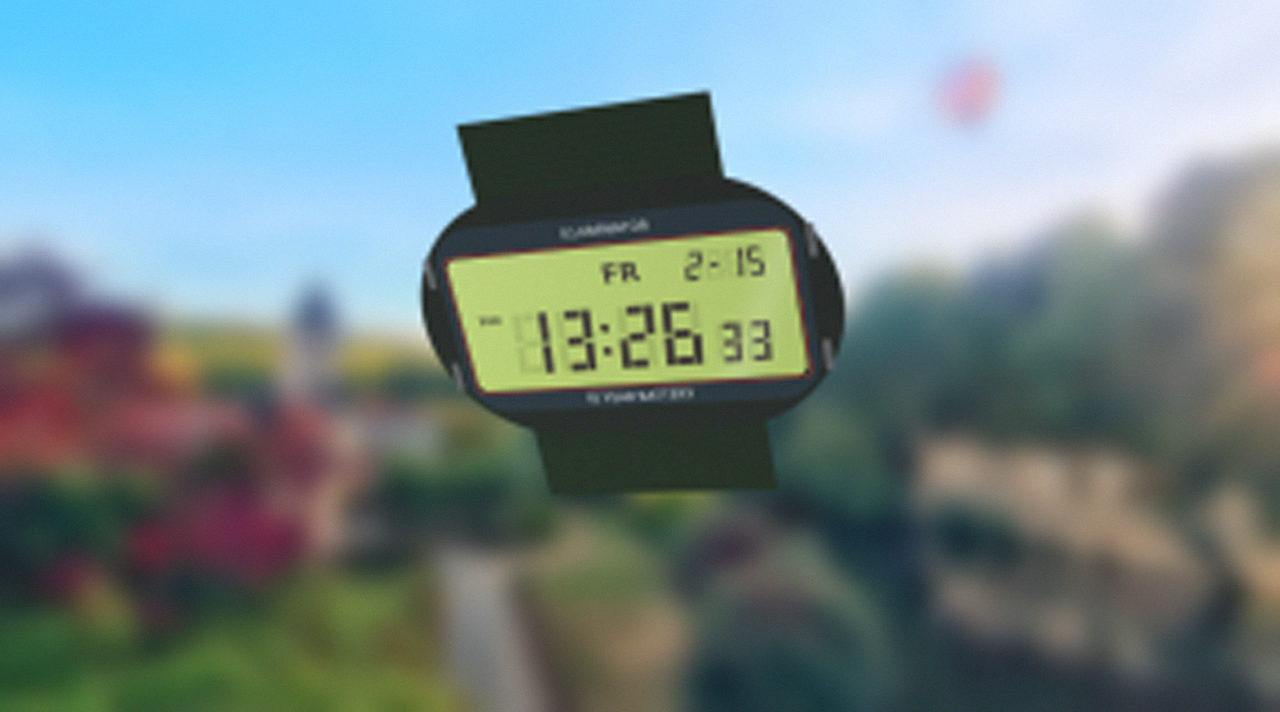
13:26:33
